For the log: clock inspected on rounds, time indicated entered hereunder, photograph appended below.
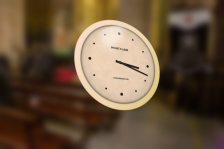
3:18
